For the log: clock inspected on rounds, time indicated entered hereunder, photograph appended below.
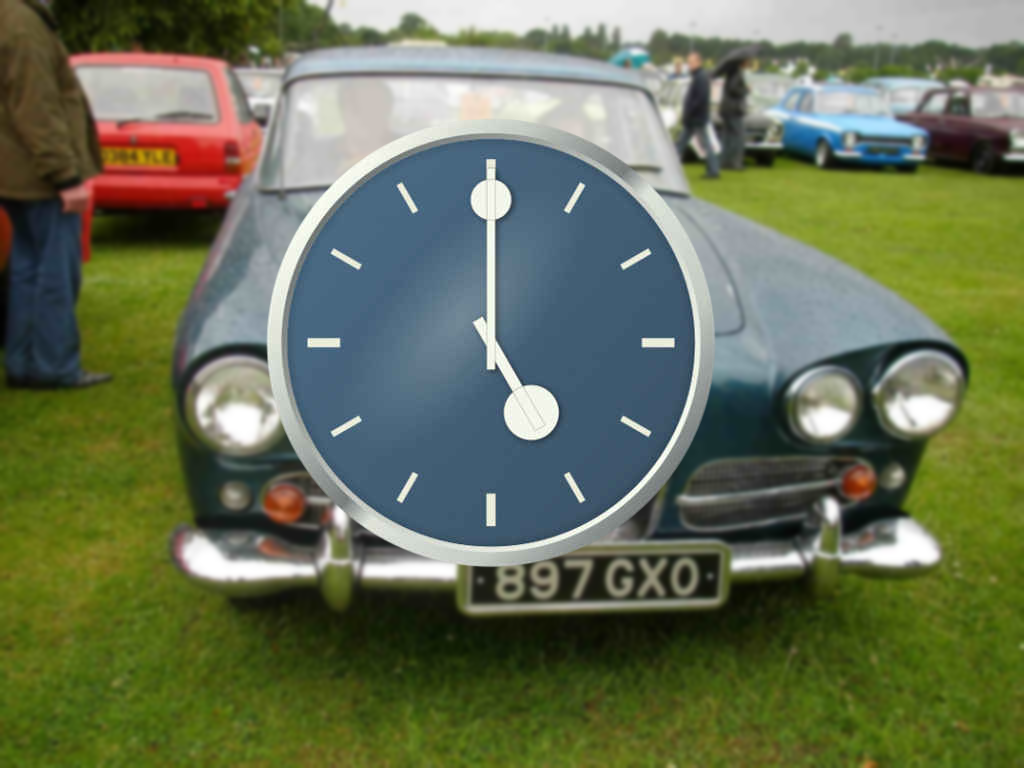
5:00
